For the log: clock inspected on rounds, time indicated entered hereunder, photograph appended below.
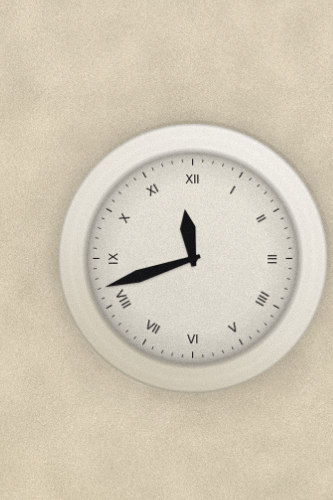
11:42
